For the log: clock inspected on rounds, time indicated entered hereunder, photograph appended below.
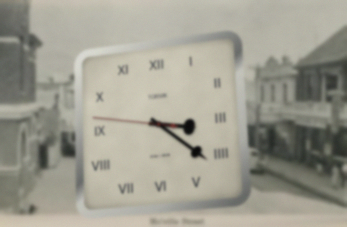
3:21:47
